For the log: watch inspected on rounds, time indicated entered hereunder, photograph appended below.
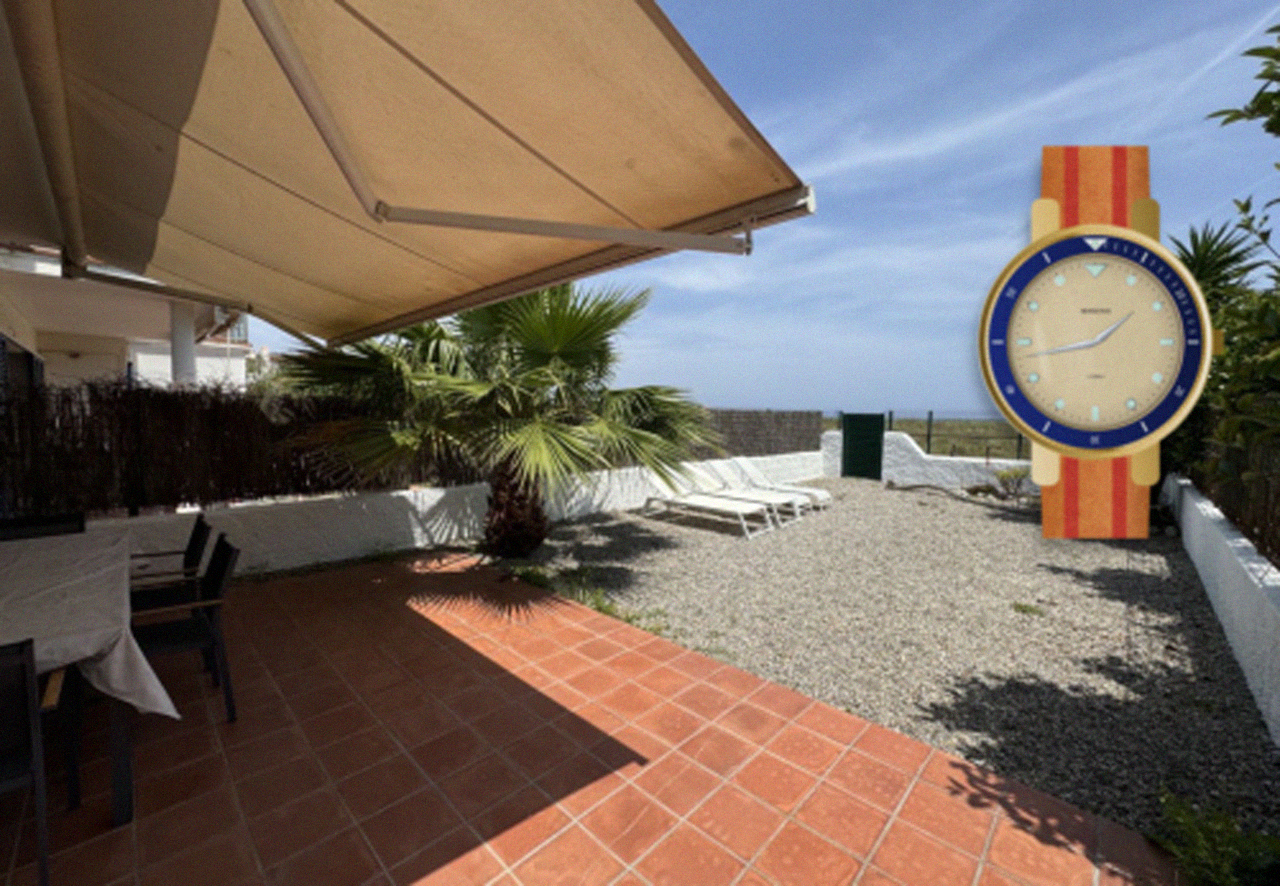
1:43
